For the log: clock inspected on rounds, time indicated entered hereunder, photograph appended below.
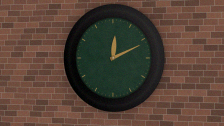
12:11
